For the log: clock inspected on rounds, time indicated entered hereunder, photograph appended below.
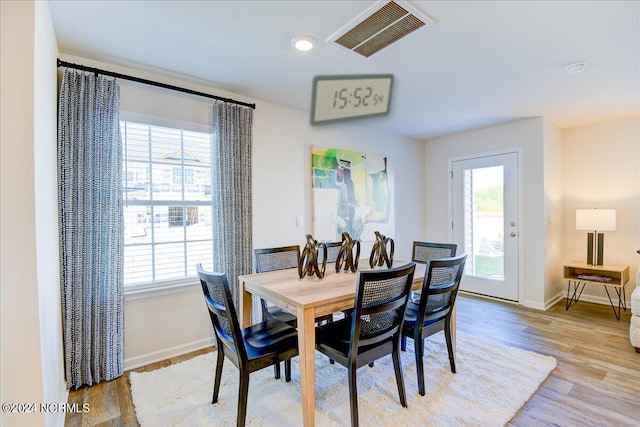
15:52:54
